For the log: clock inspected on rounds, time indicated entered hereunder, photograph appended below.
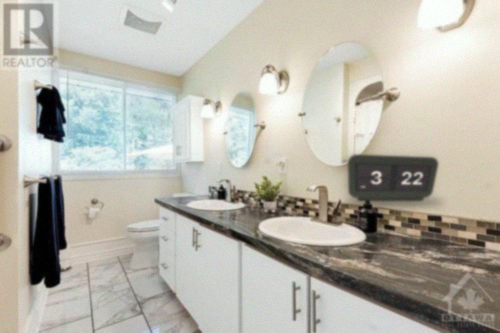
3:22
